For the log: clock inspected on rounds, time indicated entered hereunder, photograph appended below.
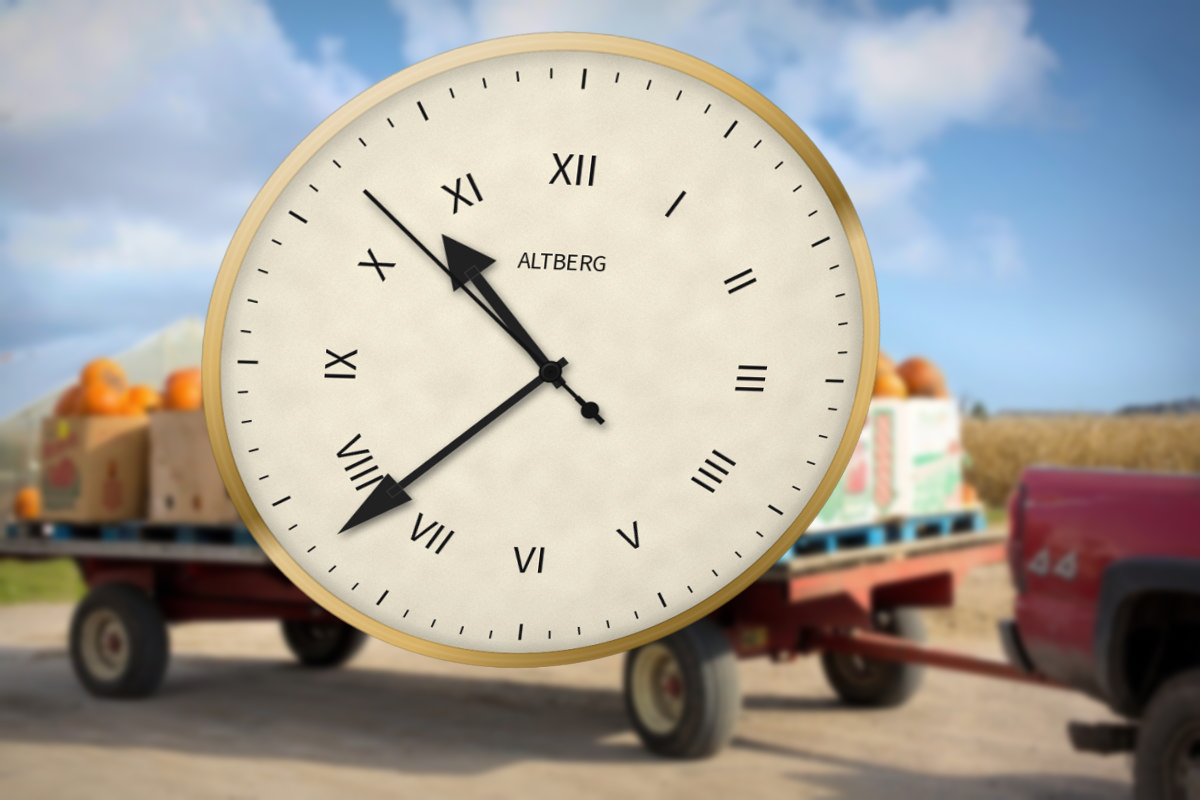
10:37:52
